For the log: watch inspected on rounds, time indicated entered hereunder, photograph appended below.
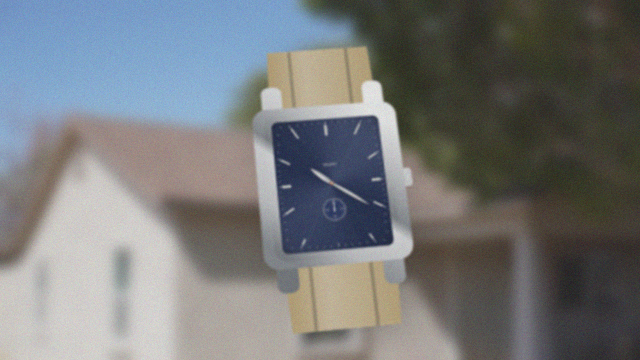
10:21
